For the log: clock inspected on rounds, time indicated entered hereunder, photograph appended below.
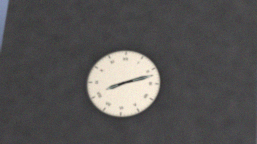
8:12
